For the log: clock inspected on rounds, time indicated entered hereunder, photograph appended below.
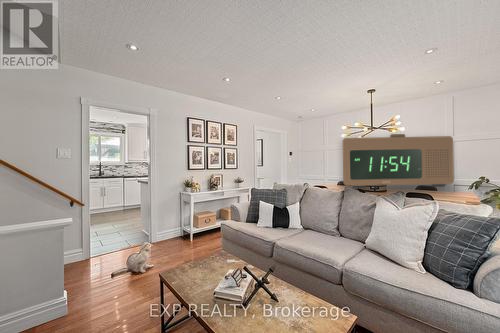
11:54
